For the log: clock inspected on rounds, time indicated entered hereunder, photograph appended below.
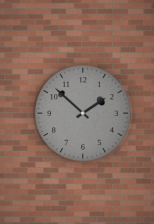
1:52
